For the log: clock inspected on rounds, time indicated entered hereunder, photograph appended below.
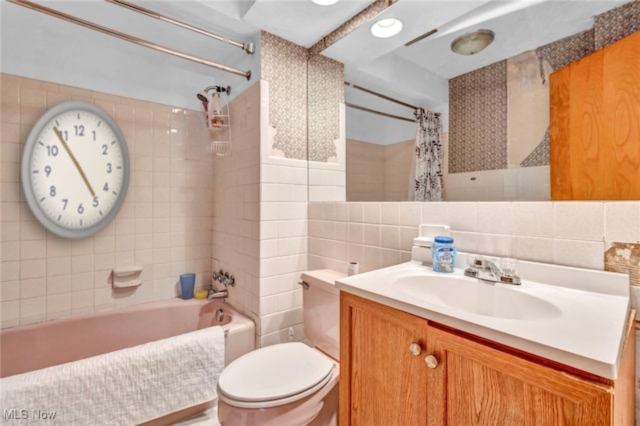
4:54
